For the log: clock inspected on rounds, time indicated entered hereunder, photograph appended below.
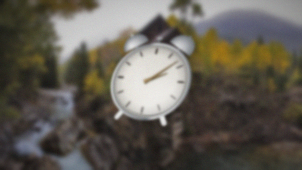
2:08
